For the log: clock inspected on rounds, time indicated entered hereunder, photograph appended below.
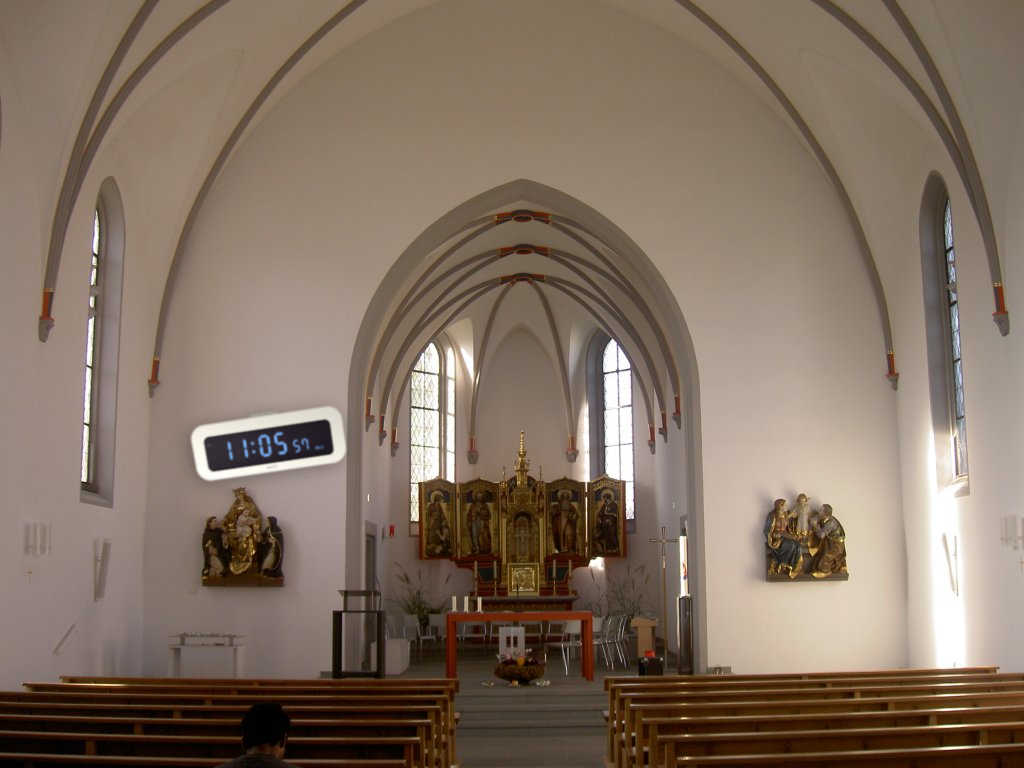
11:05:57
